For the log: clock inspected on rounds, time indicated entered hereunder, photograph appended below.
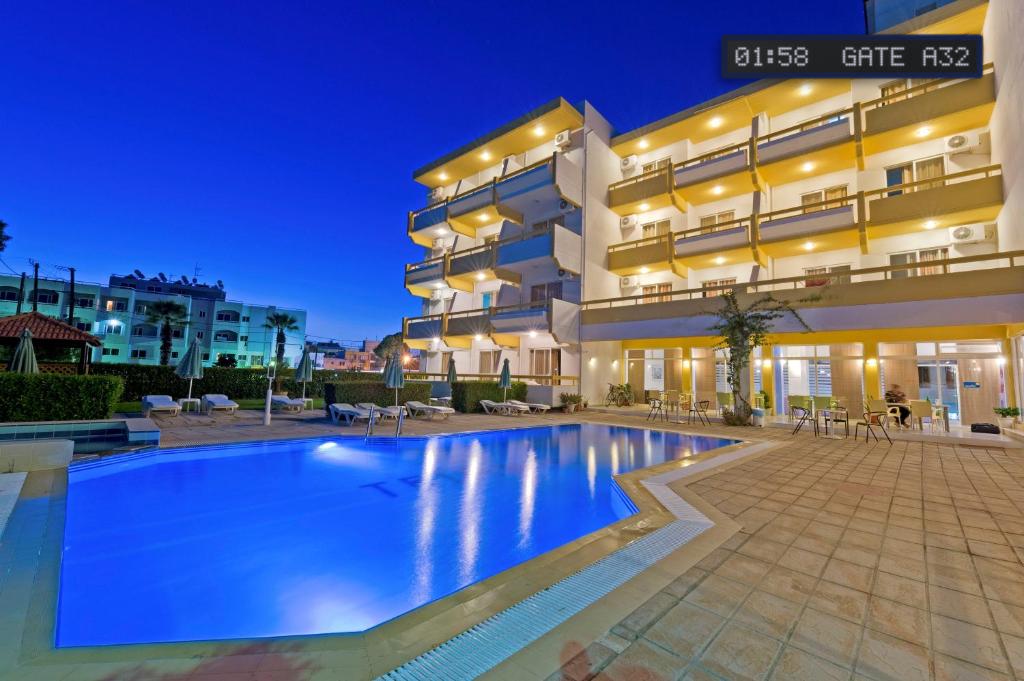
1:58
